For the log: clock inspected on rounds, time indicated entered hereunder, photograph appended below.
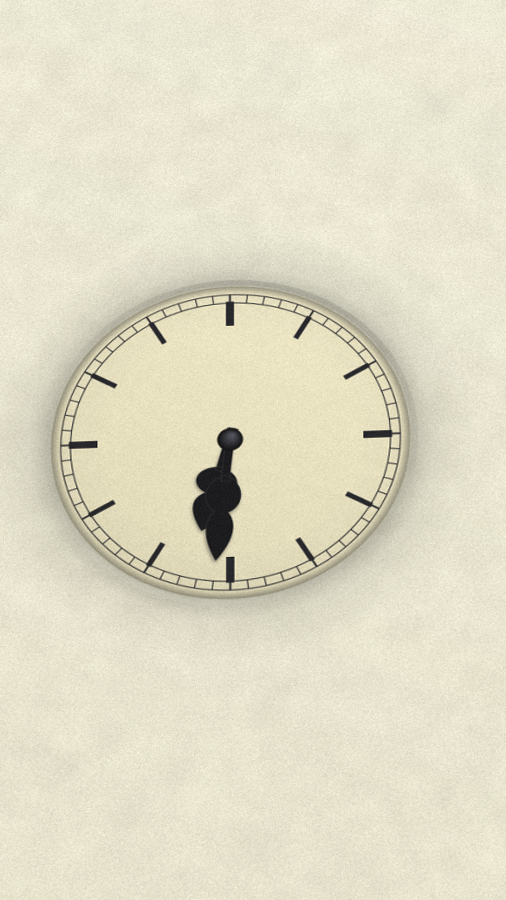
6:31
